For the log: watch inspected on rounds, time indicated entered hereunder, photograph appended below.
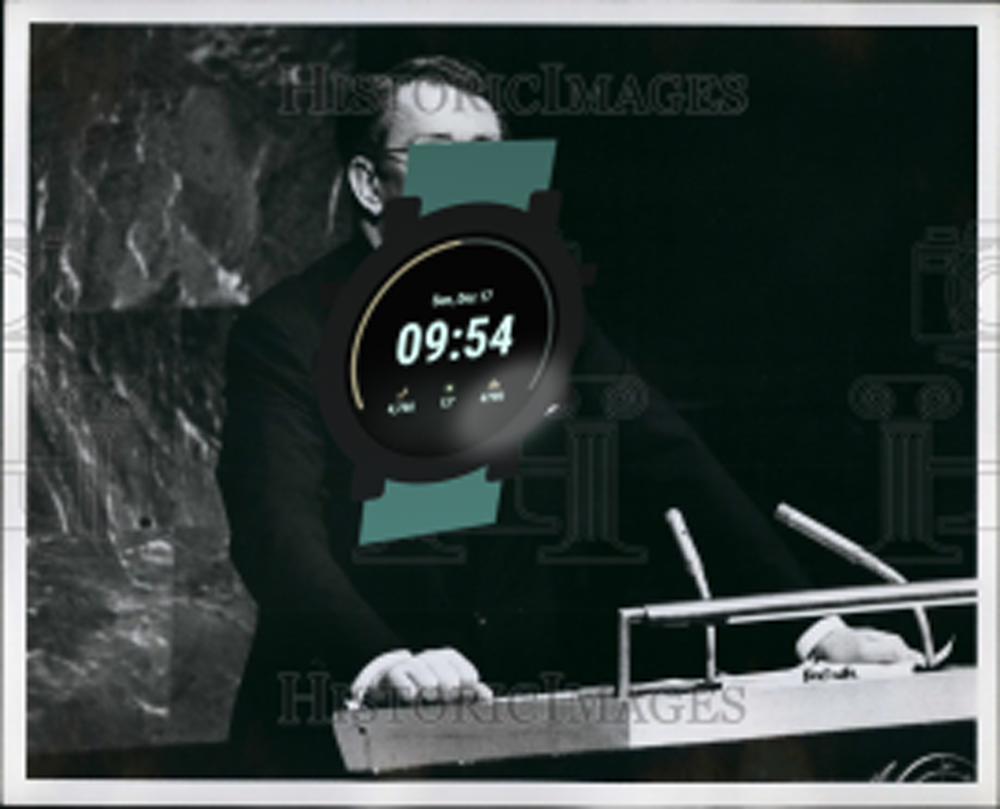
9:54
